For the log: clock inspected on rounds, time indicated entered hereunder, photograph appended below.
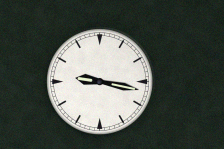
9:17
